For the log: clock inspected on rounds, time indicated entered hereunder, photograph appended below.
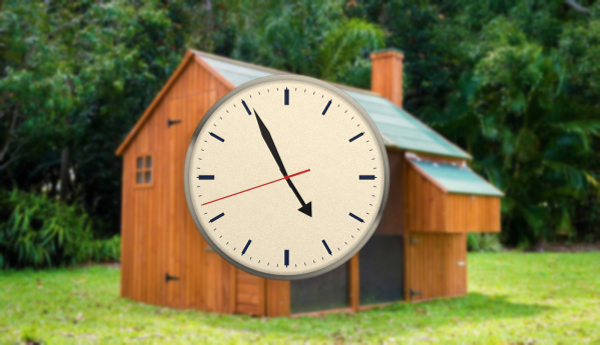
4:55:42
